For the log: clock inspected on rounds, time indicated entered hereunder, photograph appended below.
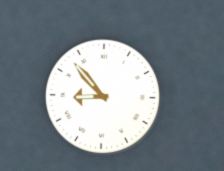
8:53
